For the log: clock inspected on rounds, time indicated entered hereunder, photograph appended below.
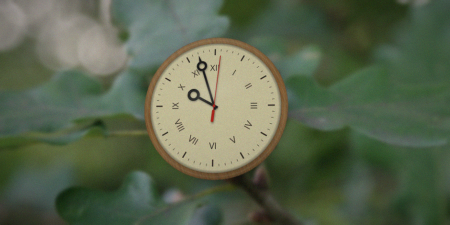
9:57:01
